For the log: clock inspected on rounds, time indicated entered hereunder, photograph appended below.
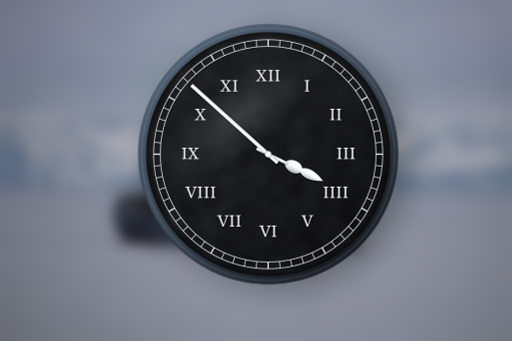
3:52
